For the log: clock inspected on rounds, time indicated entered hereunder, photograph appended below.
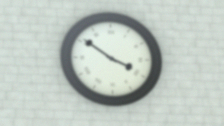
3:51
